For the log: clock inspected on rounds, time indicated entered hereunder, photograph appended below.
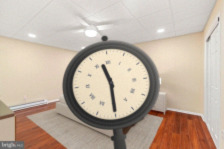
11:30
